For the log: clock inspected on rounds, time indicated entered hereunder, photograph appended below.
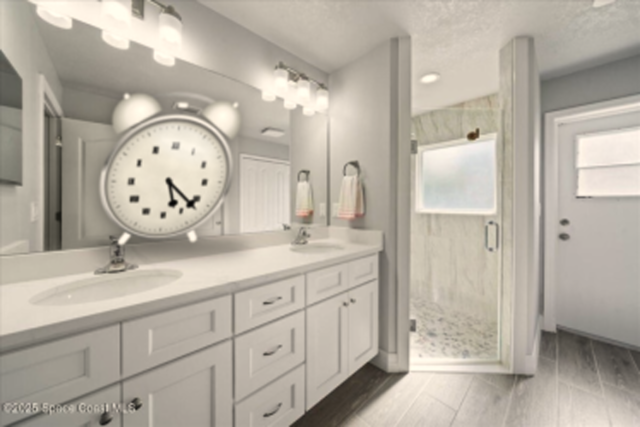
5:22
